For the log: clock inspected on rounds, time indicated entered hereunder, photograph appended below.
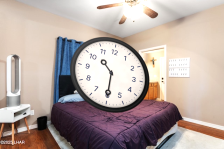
10:30
